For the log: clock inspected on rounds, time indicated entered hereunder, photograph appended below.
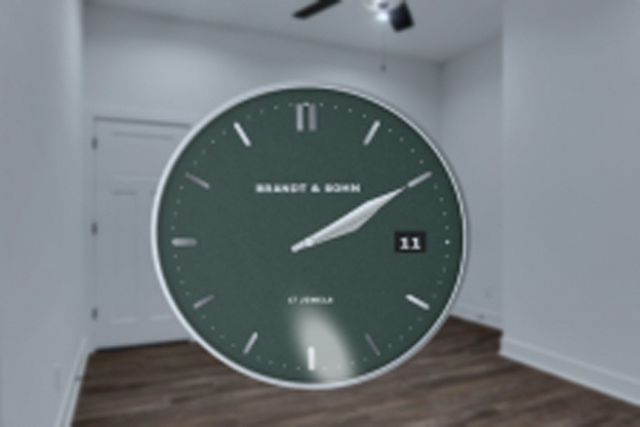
2:10
